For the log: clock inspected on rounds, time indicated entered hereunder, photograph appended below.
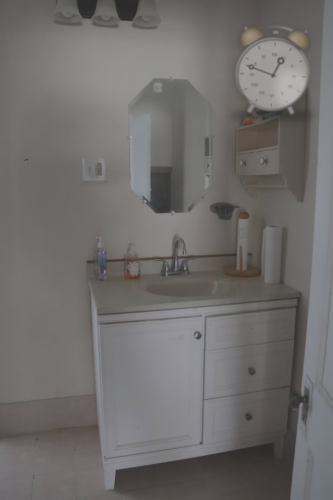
12:48
